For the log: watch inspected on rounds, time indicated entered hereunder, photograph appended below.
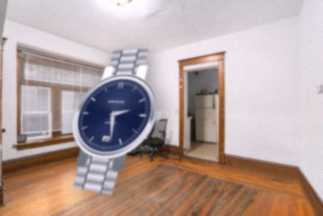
2:28
